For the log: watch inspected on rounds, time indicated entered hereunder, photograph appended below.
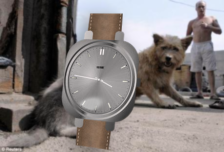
3:46
